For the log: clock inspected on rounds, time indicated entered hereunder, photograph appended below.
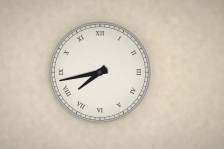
7:43
